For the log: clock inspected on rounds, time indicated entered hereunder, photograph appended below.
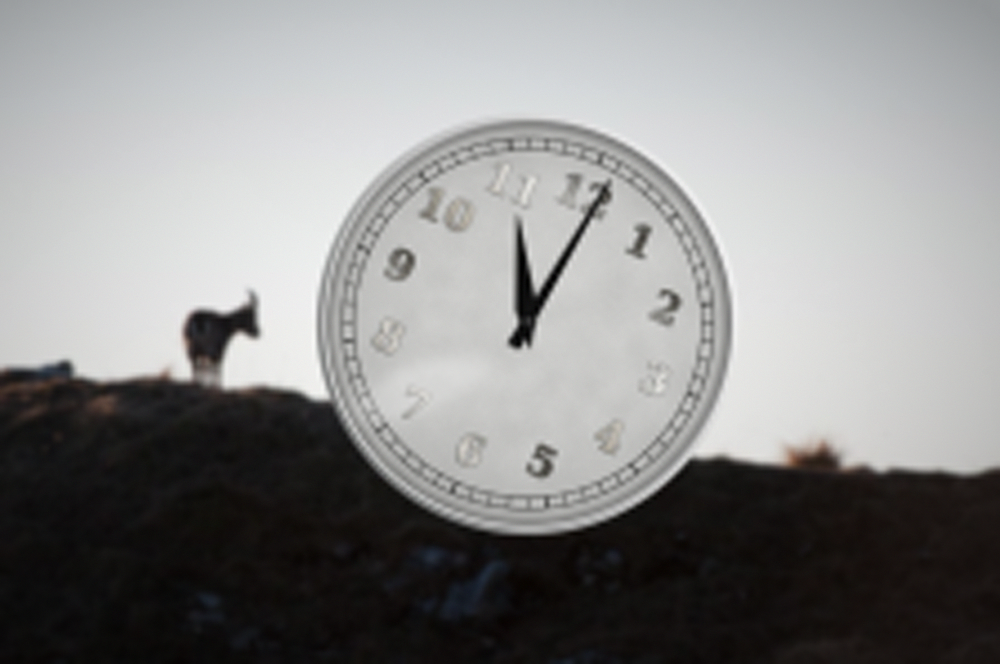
11:01
